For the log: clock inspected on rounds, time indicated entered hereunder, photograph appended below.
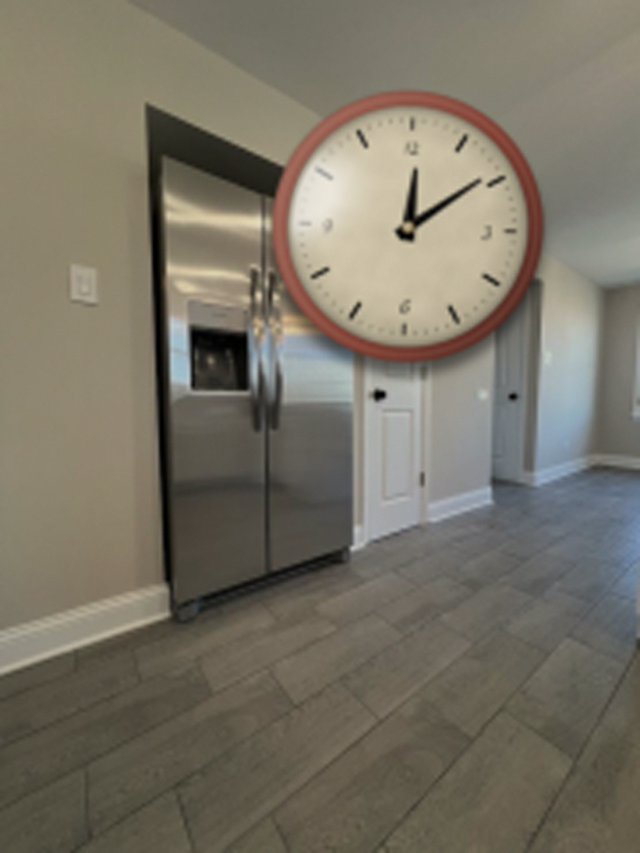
12:09
